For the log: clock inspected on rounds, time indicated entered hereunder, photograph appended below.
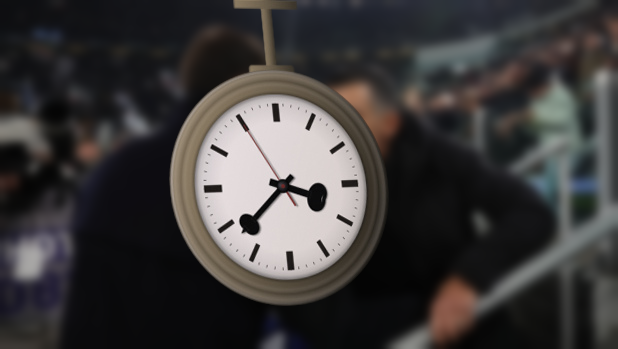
3:37:55
